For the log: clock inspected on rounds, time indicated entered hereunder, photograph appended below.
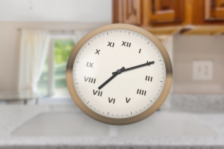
7:10
